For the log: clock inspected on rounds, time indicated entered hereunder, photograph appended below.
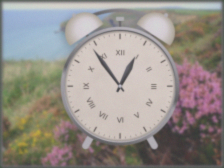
12:54
